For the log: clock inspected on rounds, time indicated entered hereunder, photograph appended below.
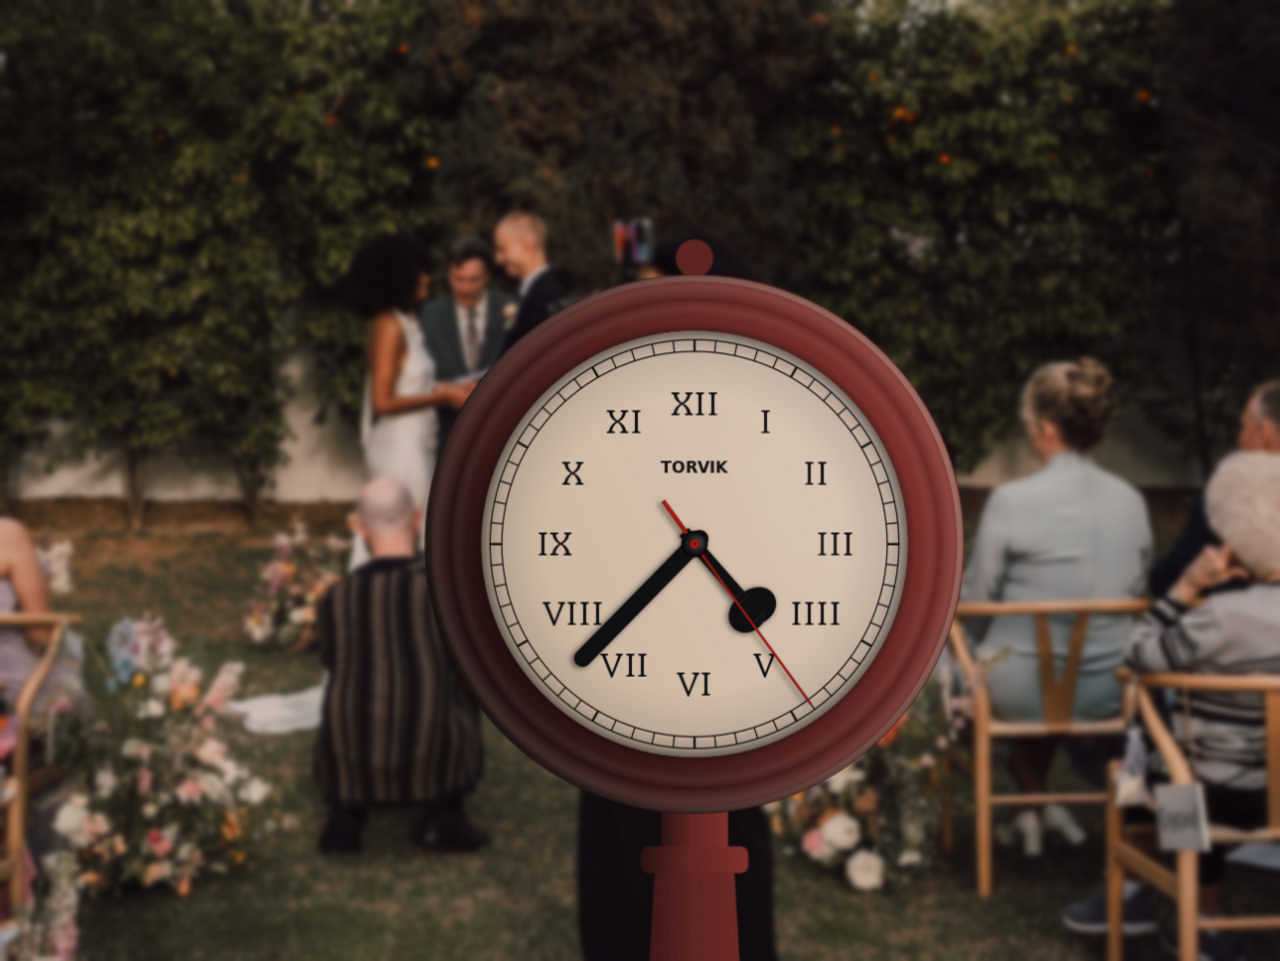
4:37:24
